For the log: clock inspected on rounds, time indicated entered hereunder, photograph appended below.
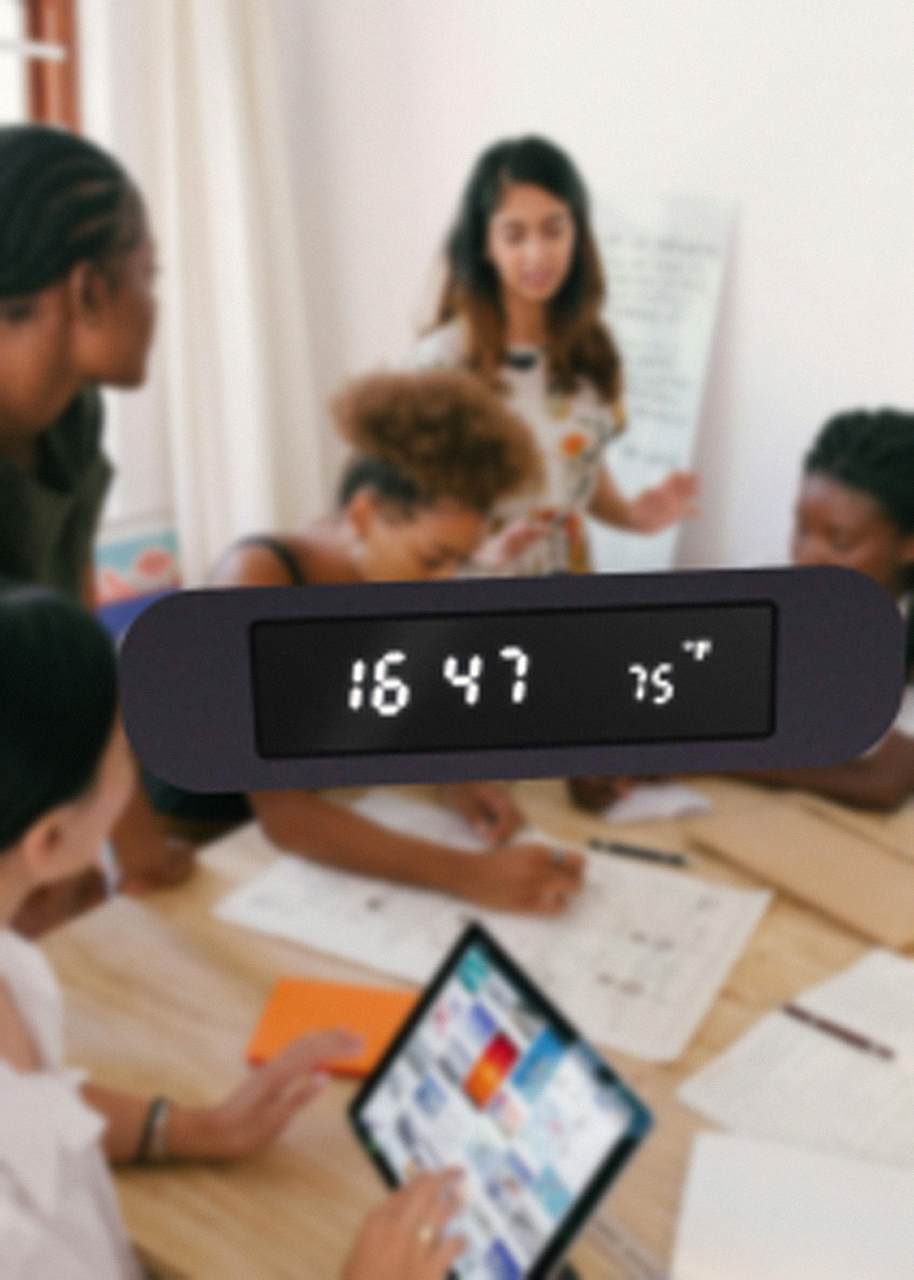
16:47
